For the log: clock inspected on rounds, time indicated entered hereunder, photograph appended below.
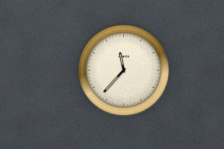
11:37
